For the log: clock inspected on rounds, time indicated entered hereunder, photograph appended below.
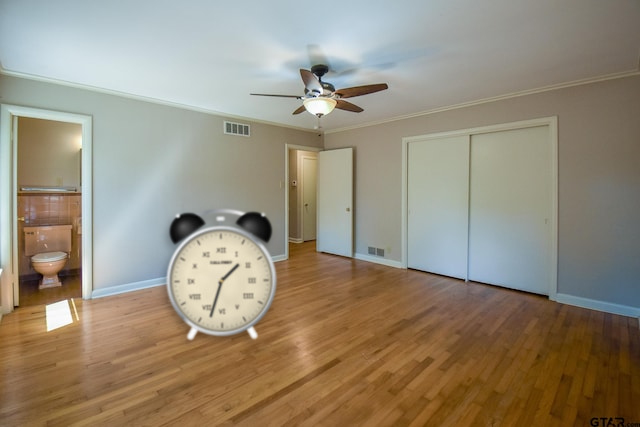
1:33
